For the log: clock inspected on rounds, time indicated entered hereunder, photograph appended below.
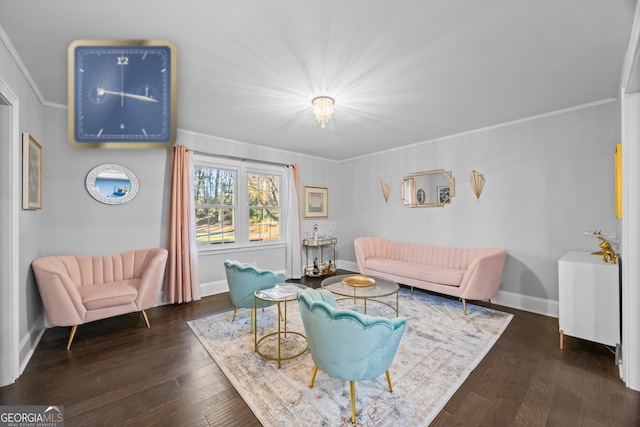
9:17
